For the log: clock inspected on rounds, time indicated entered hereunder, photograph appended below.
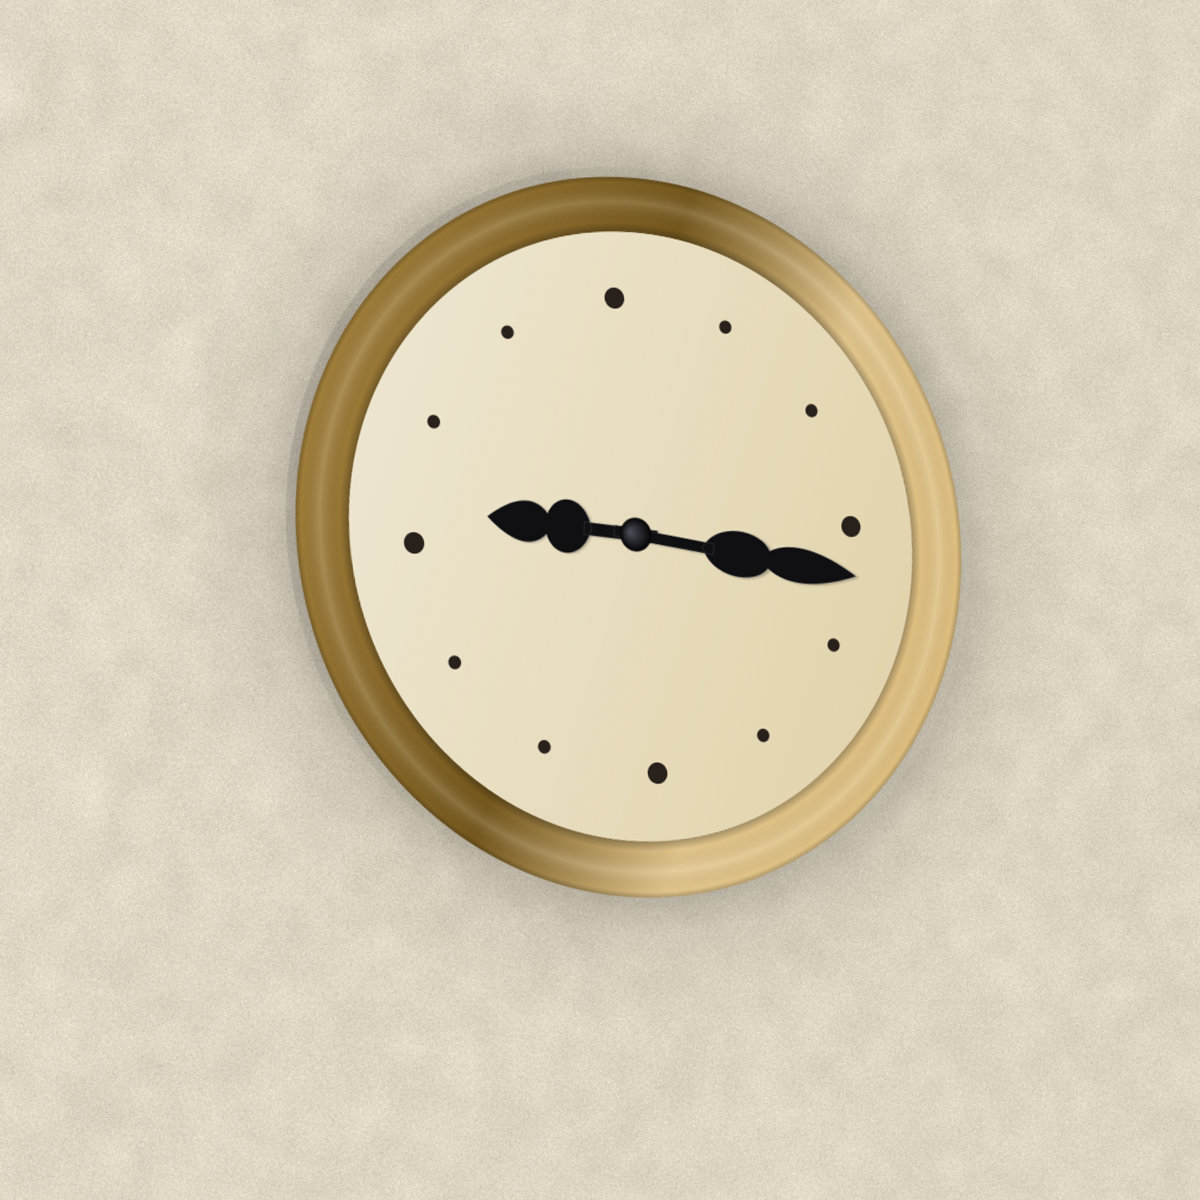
9:17
